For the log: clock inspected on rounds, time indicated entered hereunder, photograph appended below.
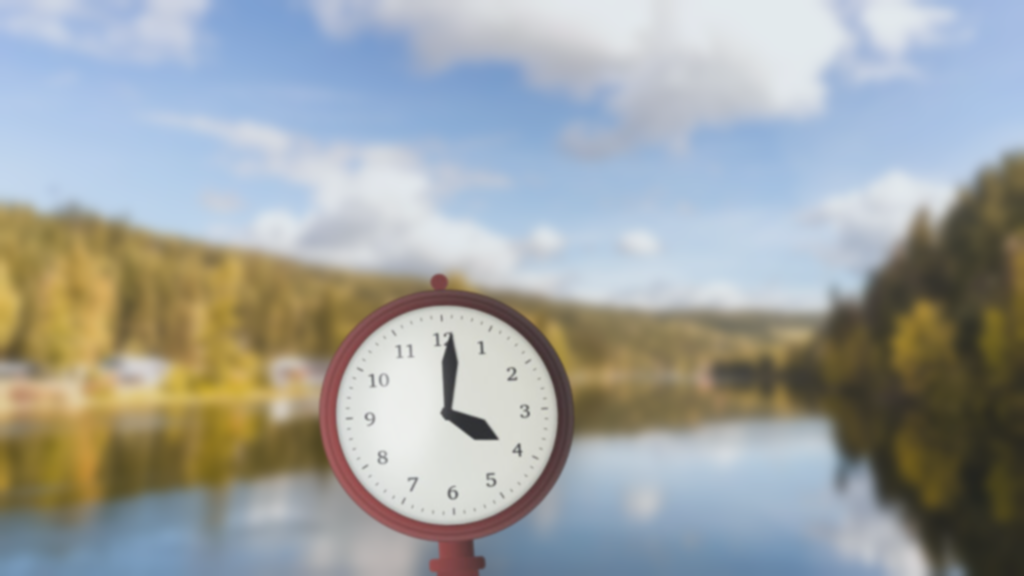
4:01
